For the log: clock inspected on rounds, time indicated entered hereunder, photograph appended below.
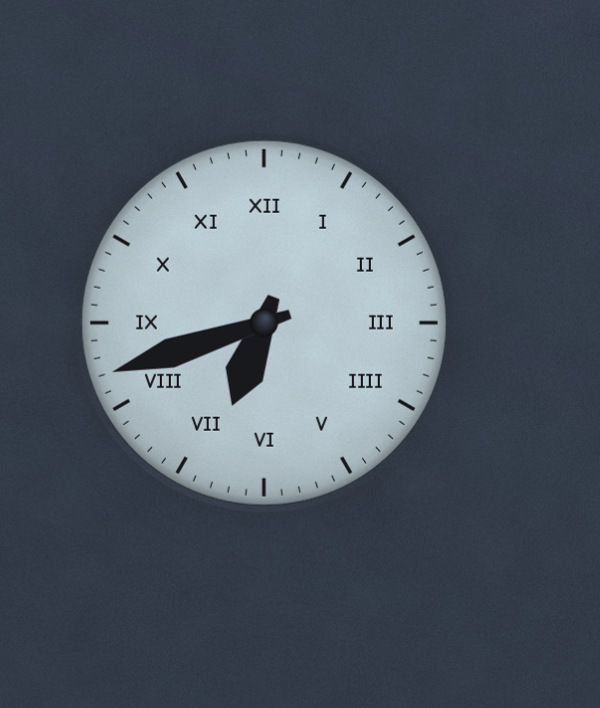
6:42
